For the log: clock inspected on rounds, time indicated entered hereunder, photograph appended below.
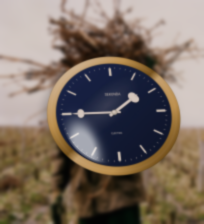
1:45
